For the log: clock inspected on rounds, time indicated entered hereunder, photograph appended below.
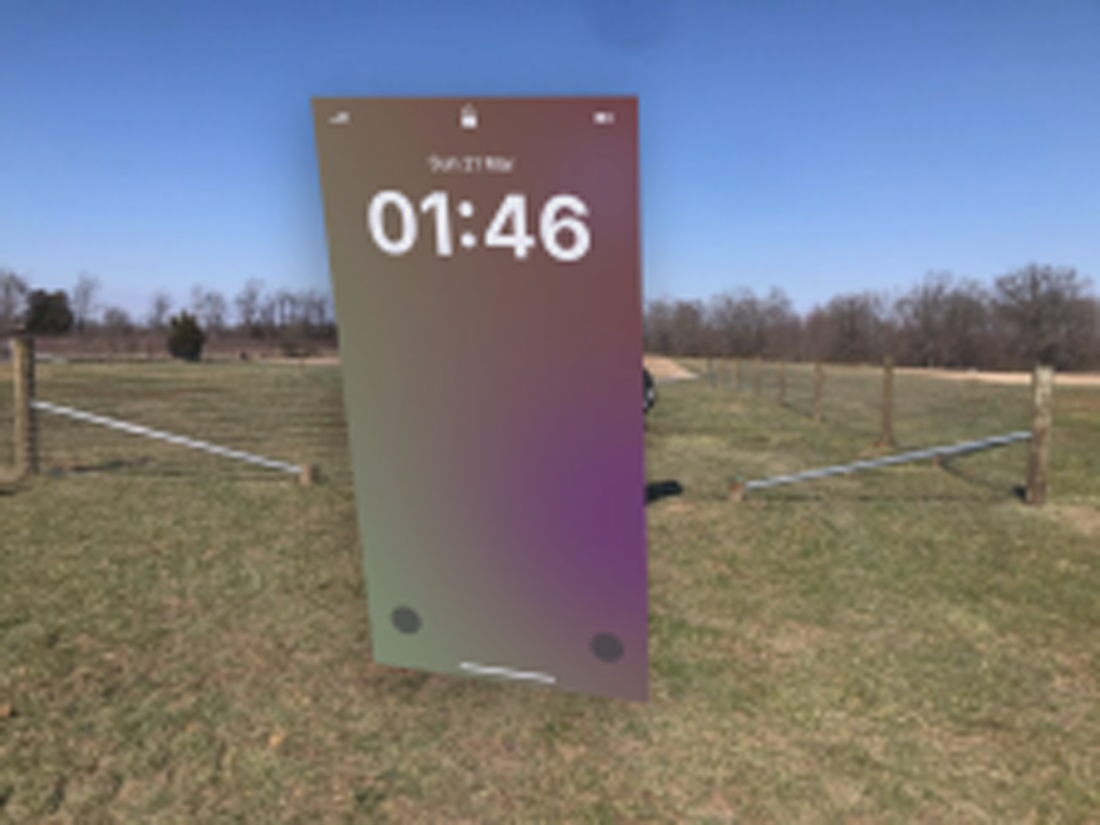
1:46
